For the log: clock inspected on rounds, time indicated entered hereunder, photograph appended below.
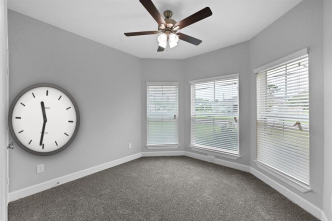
11:31
